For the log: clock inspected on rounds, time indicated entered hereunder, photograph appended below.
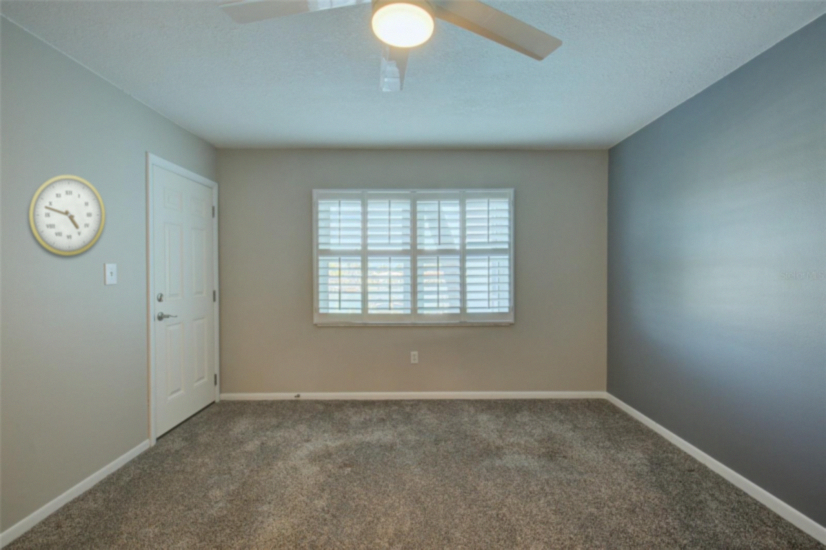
4:48
